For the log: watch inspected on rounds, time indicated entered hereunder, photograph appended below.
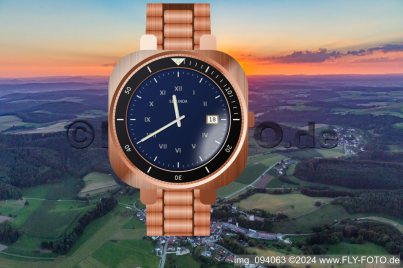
11:40
